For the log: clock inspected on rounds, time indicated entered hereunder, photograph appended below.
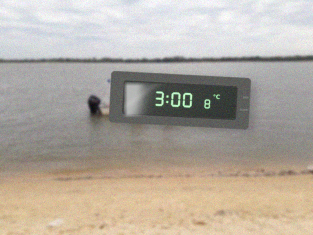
3:00
